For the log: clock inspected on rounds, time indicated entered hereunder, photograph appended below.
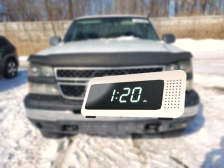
1:20
